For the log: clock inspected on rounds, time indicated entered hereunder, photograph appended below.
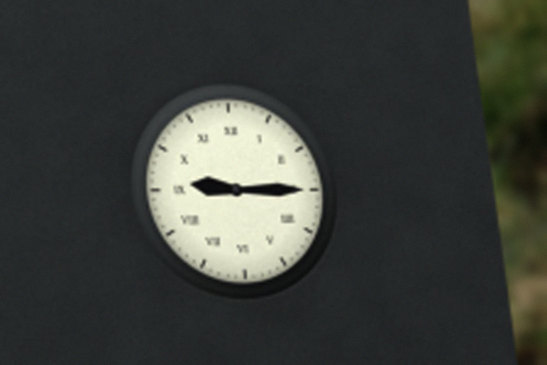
9:15
